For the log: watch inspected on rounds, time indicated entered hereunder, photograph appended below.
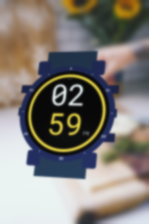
2:59
